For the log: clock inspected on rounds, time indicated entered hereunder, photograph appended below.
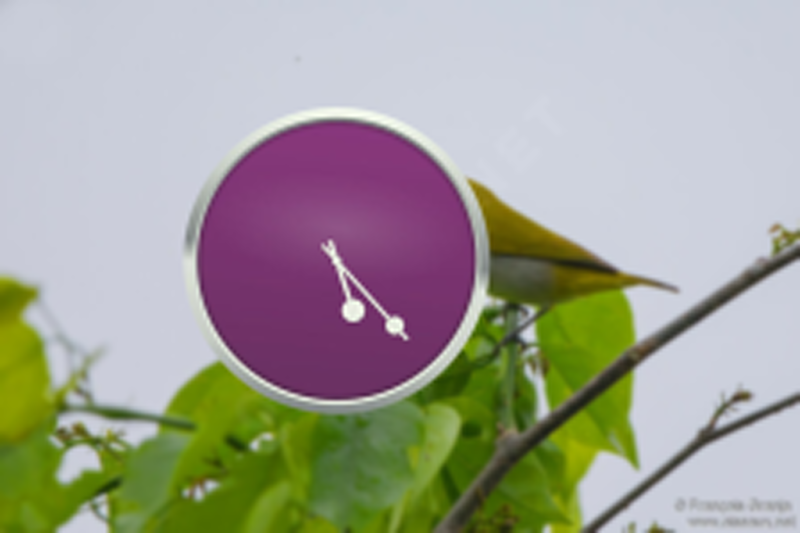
5:23
